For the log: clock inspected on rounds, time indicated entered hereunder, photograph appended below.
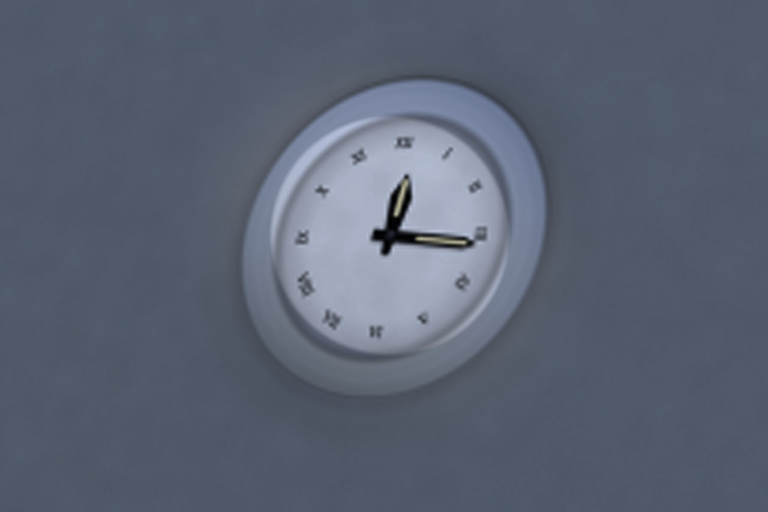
12:16
